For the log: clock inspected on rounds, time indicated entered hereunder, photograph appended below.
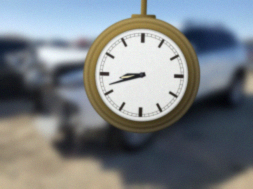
8:42
